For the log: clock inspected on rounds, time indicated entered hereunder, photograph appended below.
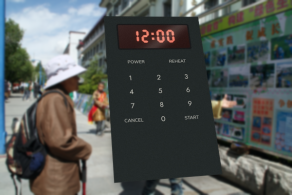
12:00
